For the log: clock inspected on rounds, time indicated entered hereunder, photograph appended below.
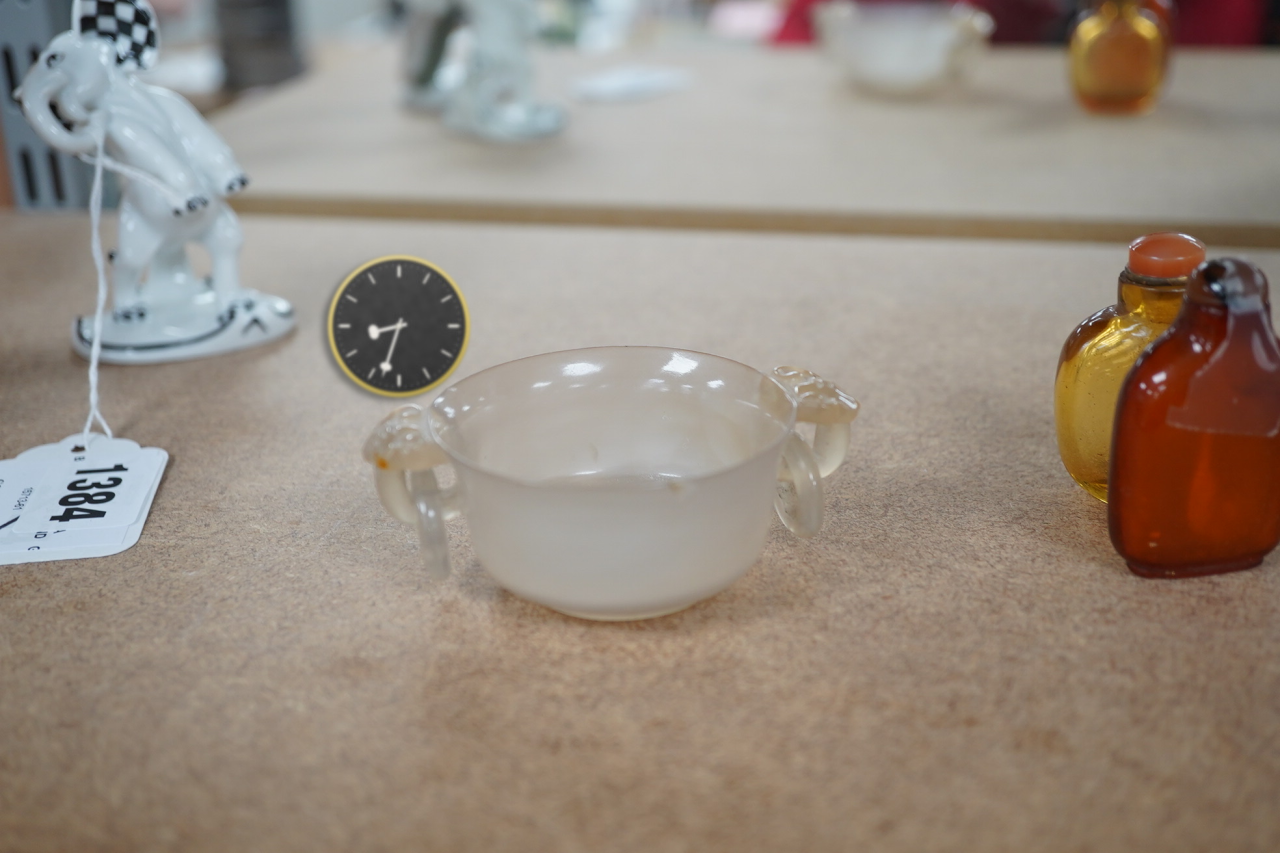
8:33
